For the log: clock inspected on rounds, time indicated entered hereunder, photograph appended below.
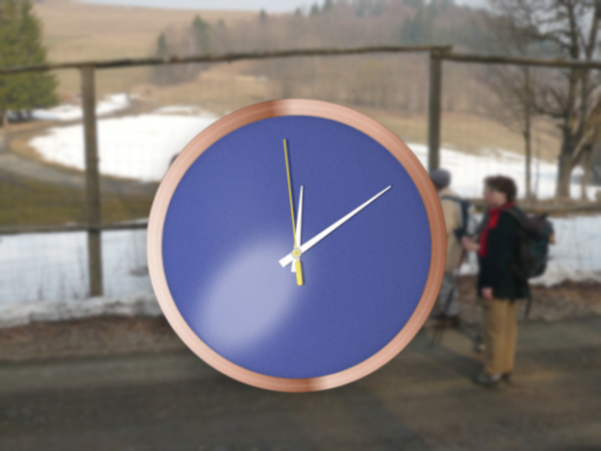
12:08:59
